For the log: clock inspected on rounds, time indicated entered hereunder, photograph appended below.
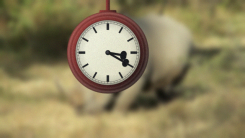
3:20
